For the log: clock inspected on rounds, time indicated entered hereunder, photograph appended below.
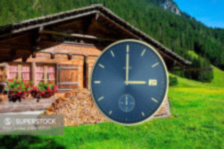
3:00
